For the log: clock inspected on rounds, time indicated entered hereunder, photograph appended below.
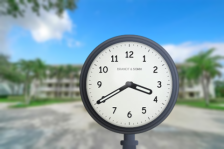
3:40
